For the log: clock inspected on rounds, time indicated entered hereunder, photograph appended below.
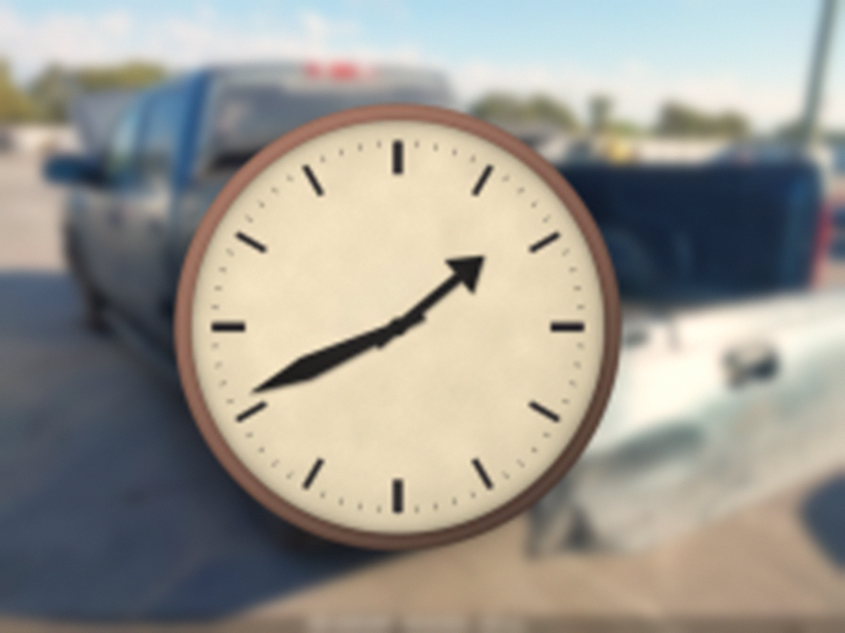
1:41
